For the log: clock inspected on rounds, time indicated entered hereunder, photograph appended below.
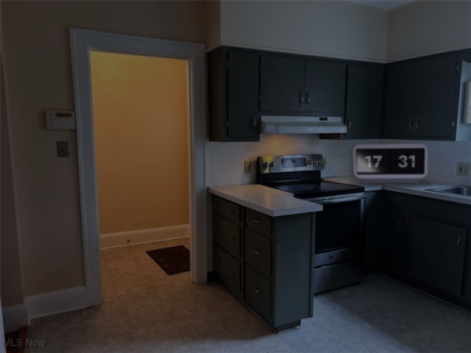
17:31
